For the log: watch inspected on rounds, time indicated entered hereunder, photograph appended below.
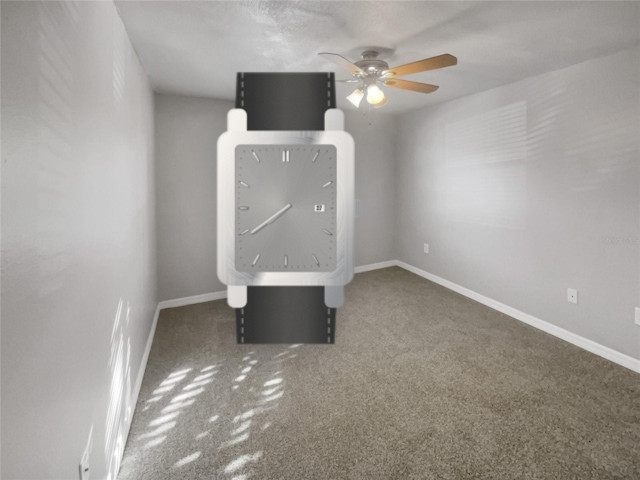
7:39
